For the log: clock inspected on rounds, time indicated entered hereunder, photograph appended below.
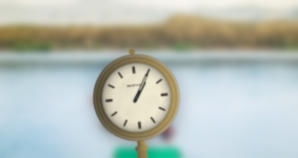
1:05
